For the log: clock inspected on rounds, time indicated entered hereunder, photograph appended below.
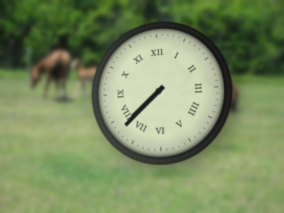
7:38
